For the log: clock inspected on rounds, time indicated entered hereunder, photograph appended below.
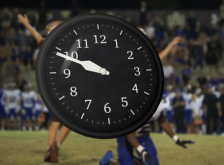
9:49
